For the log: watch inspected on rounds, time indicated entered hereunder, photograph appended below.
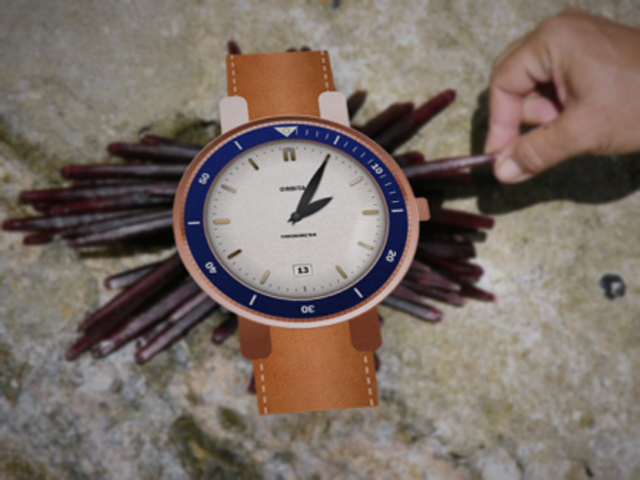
2:05
